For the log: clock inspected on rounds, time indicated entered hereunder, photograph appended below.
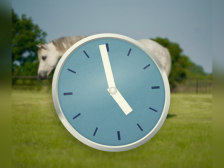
4:59
